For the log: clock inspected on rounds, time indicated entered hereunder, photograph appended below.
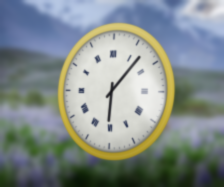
6:07
